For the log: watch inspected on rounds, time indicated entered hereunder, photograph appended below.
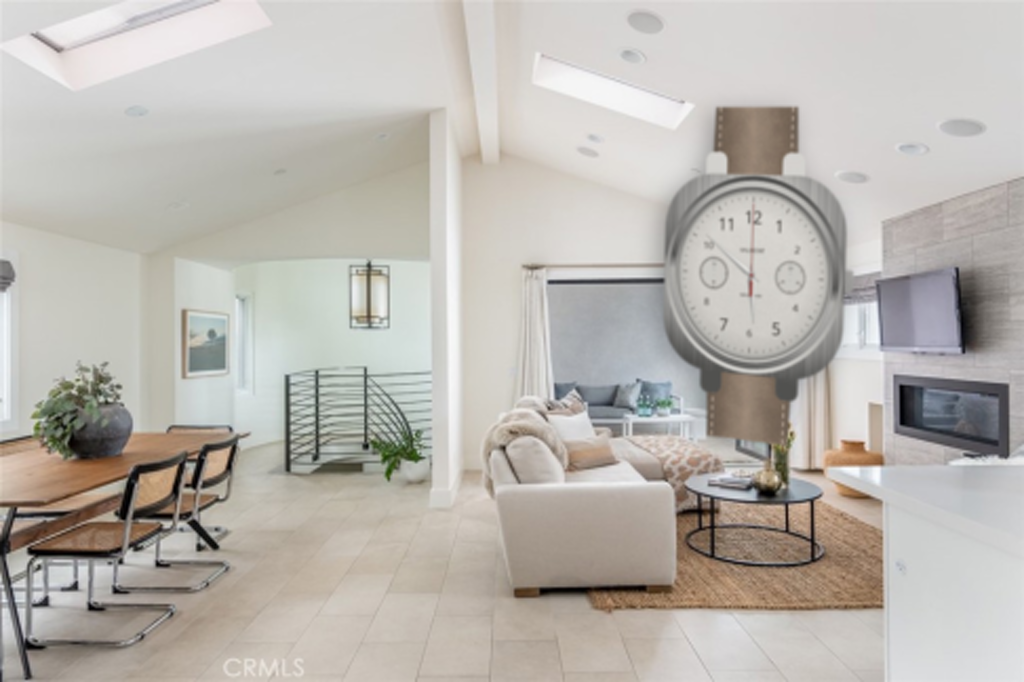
5:51
